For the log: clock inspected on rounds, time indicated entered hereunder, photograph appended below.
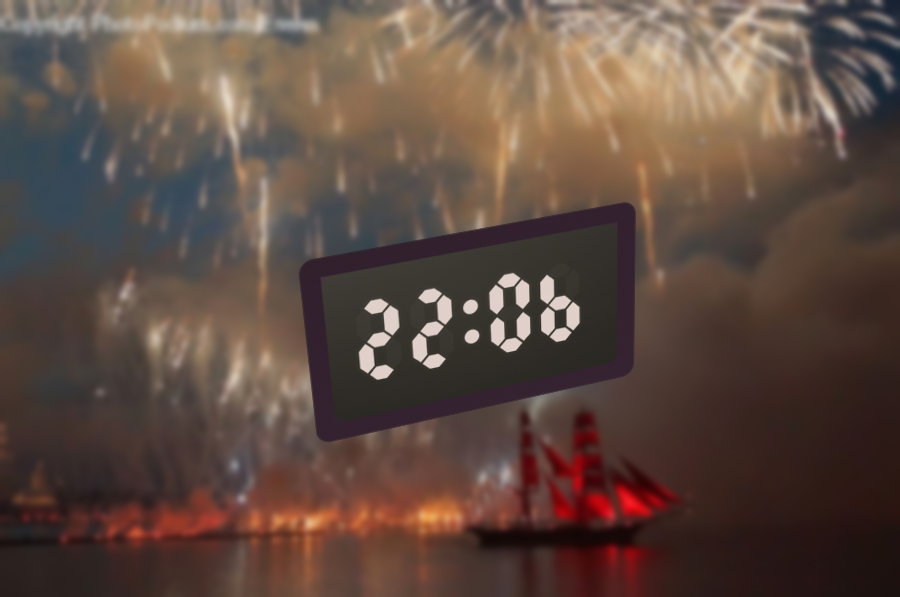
22:06
